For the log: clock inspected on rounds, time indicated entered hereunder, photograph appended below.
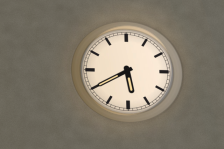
5:40
